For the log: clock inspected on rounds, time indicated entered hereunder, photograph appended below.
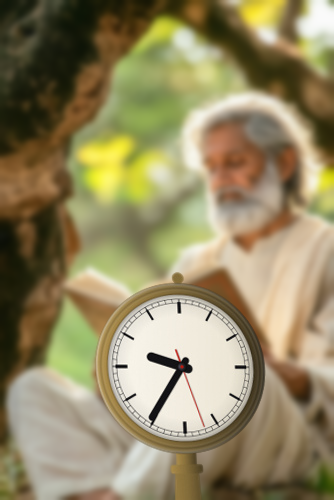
9:35:27
